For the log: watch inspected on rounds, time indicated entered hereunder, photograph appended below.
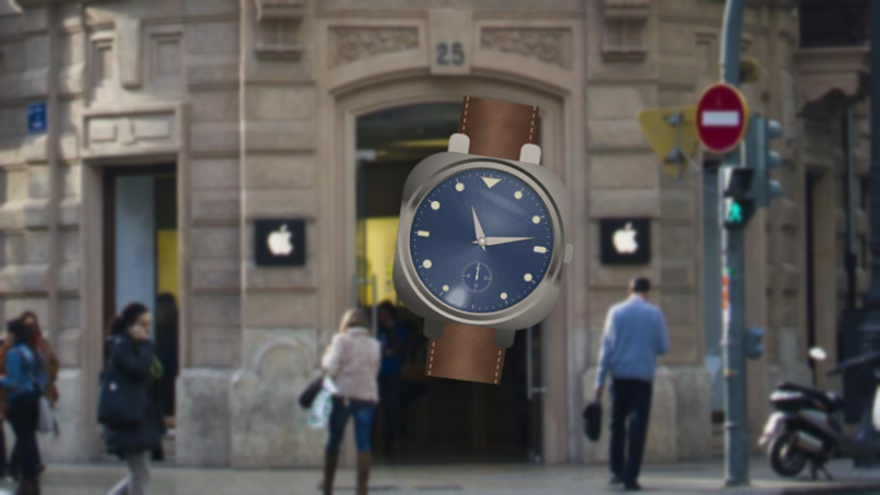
11:13
